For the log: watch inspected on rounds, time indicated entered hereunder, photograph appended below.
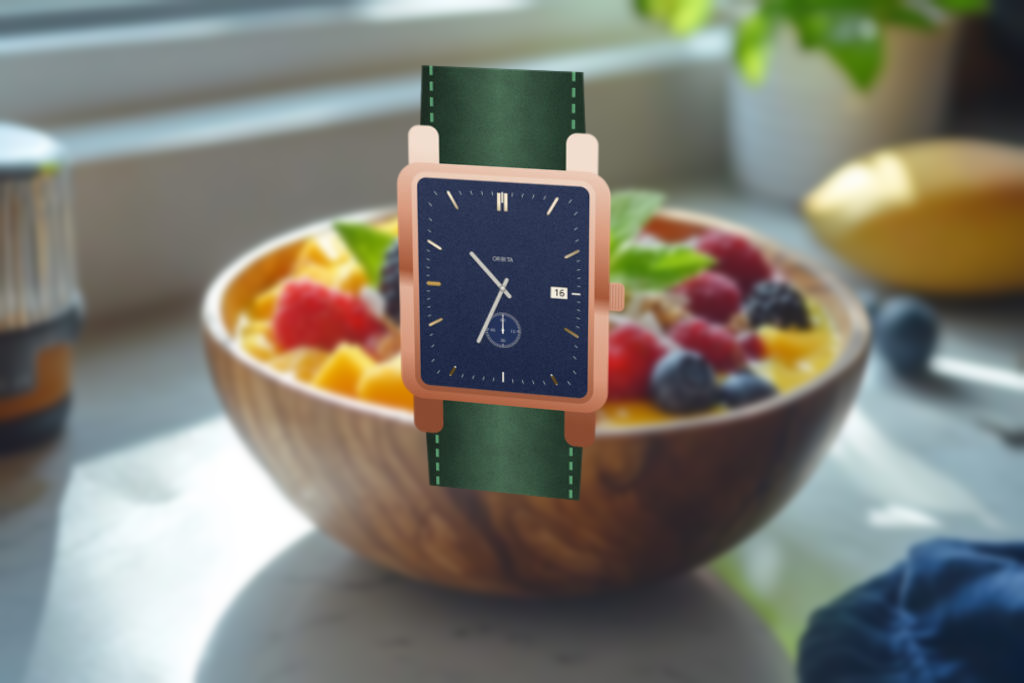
10:34
